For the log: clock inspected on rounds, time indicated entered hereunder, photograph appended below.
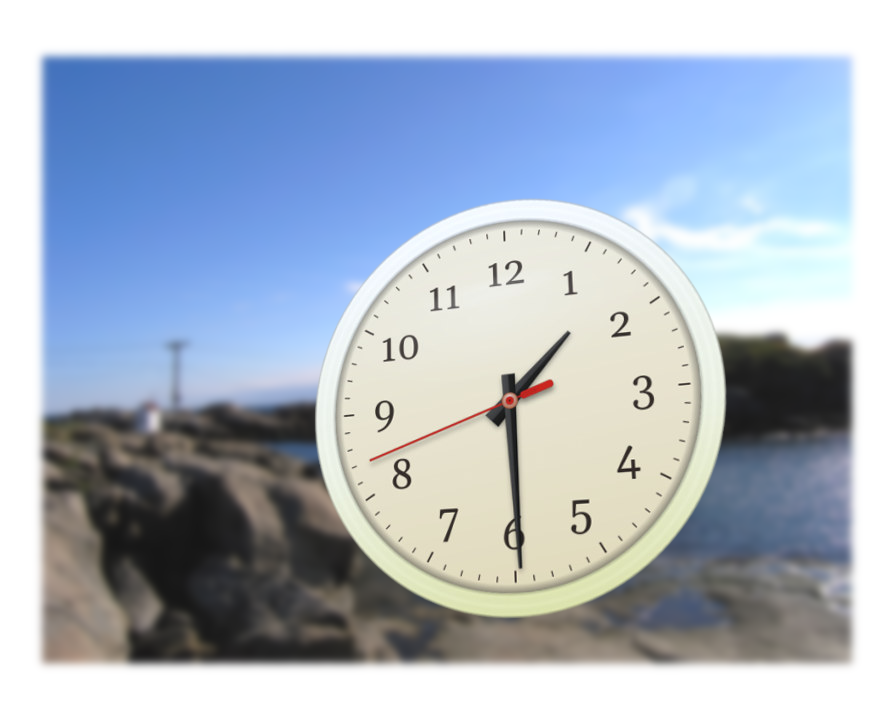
1:29:42
